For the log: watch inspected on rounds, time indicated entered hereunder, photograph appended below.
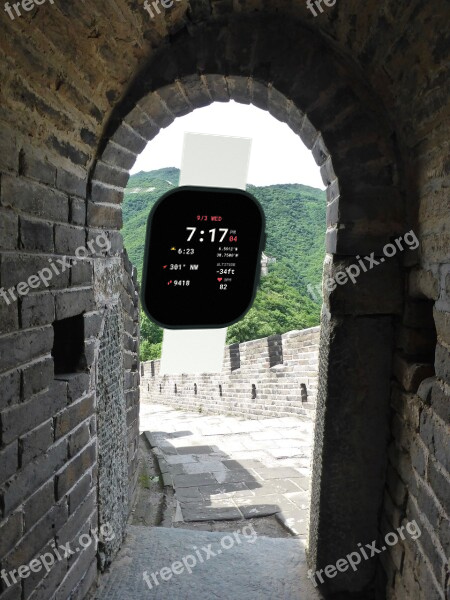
7:17
